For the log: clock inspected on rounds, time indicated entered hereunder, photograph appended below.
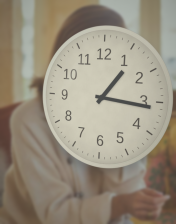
1:16
